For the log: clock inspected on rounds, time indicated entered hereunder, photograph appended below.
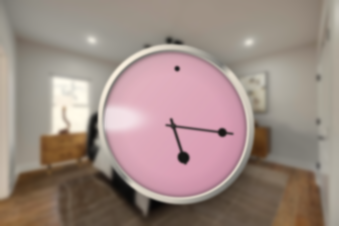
5:15
